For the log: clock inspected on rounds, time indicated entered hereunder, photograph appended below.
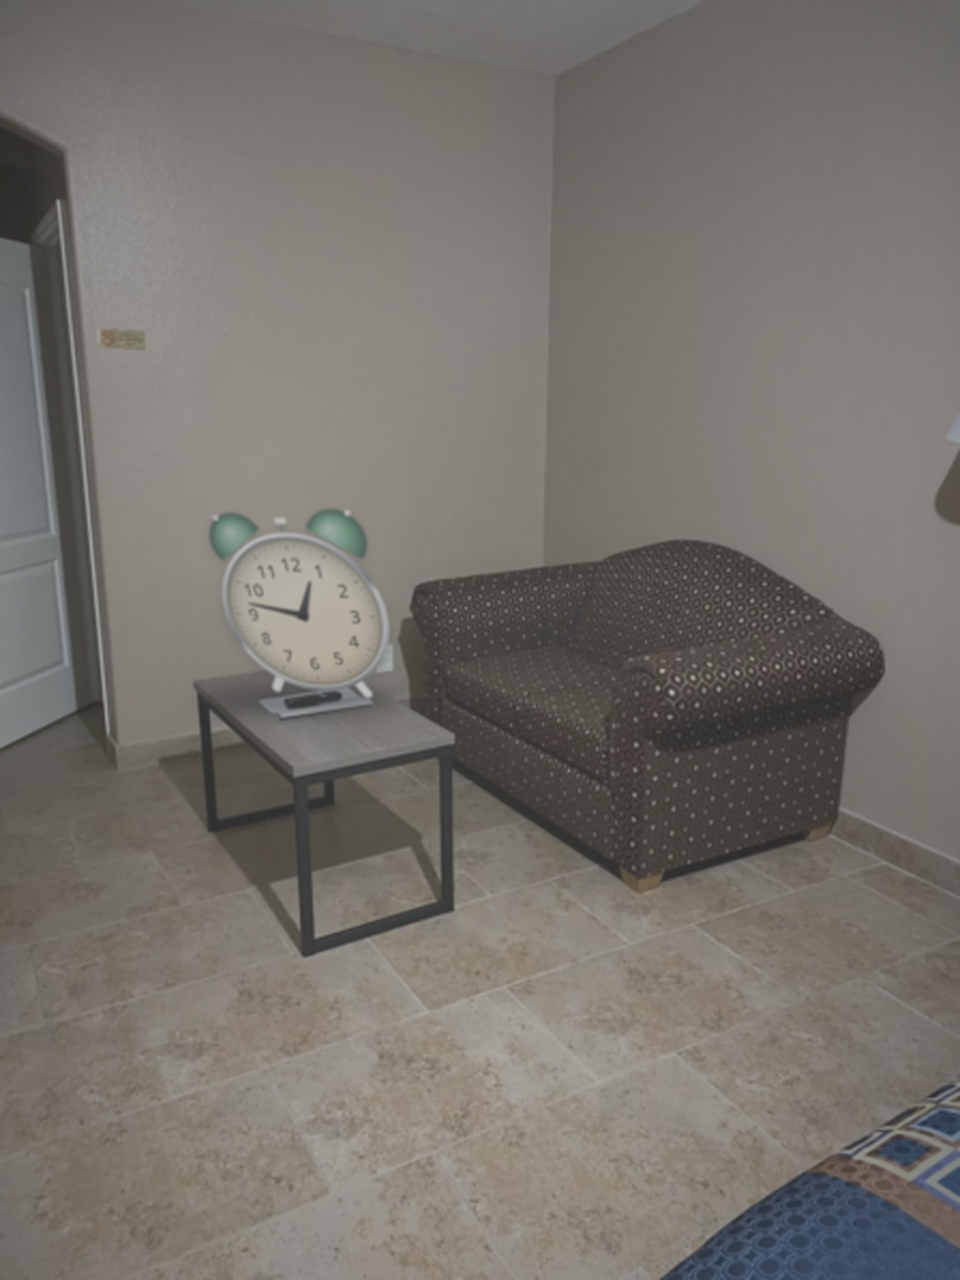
12:47
